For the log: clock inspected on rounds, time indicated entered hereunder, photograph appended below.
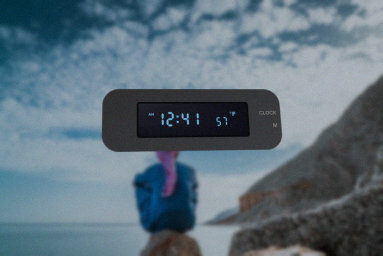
12:41
